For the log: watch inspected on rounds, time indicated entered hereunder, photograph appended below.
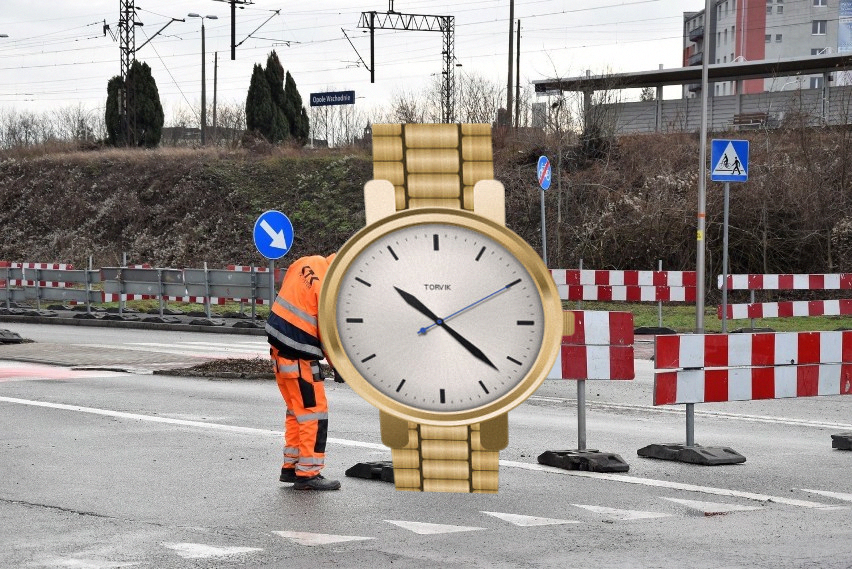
10:22:10
